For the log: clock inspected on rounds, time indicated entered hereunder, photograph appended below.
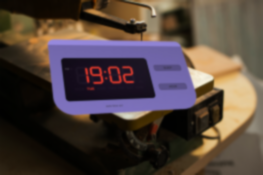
19:02
